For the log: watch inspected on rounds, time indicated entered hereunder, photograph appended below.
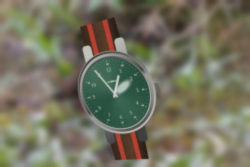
12:55
